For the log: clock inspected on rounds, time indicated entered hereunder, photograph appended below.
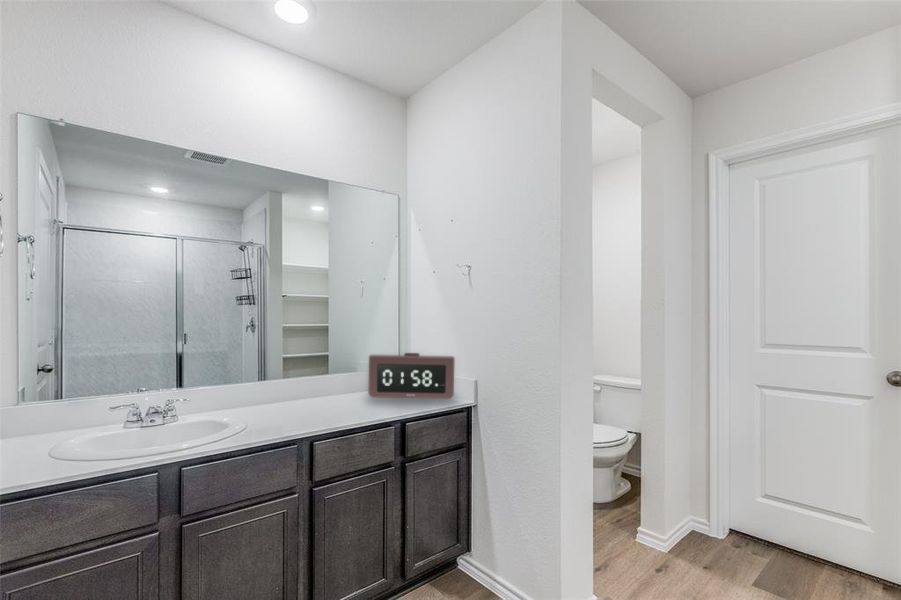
1:58
